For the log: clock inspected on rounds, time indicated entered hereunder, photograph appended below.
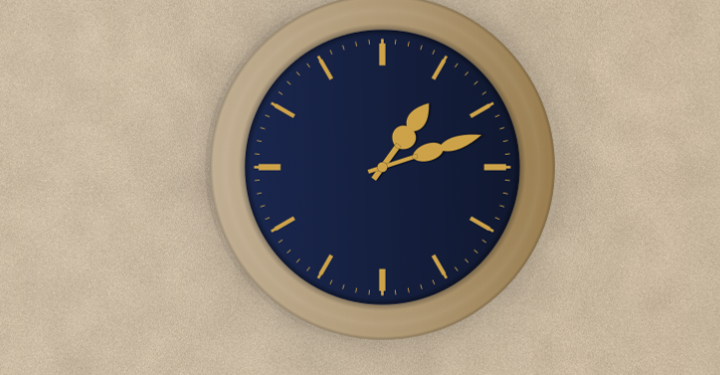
1:12
